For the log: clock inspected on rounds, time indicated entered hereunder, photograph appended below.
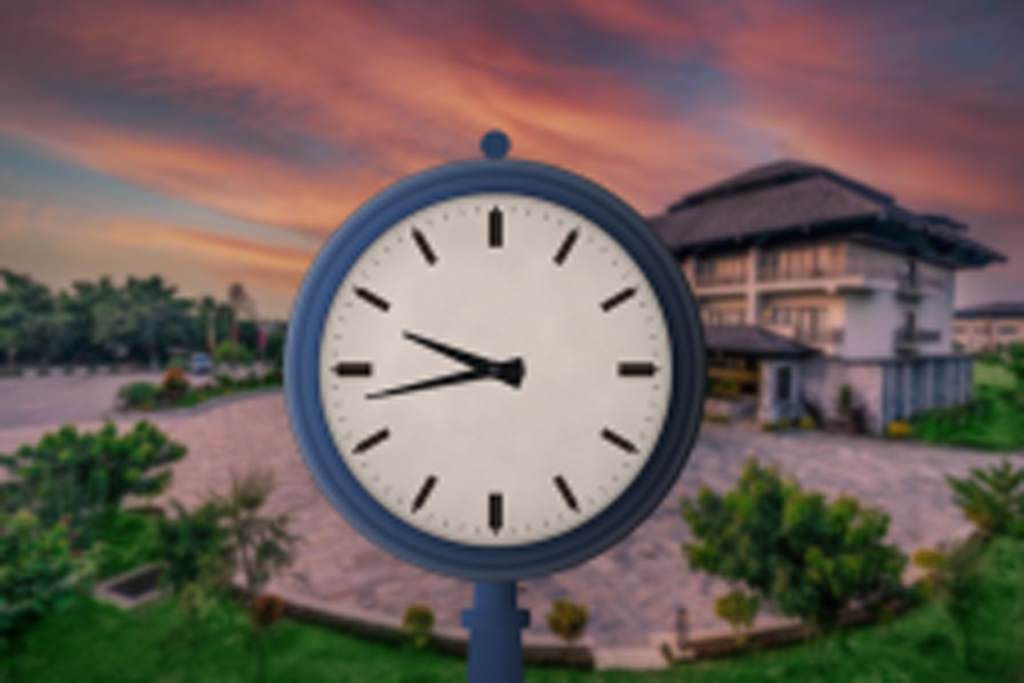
9:43
